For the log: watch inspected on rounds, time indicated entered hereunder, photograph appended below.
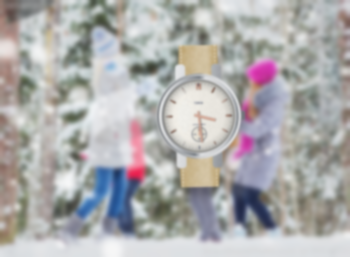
3:29
